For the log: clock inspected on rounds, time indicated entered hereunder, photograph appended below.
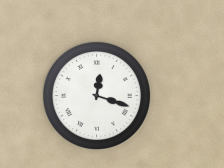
12:18
